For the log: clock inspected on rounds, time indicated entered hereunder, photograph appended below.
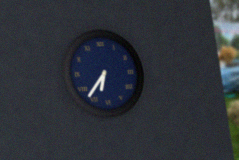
6:37
